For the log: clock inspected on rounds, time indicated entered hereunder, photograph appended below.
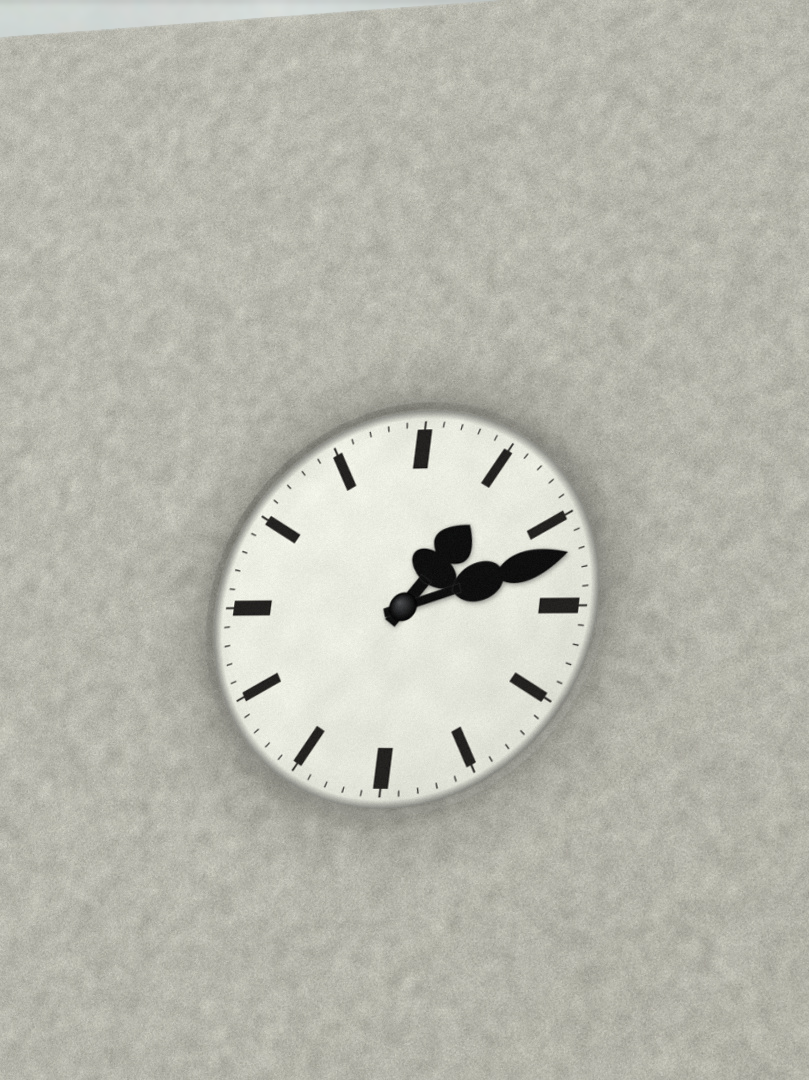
1:12
